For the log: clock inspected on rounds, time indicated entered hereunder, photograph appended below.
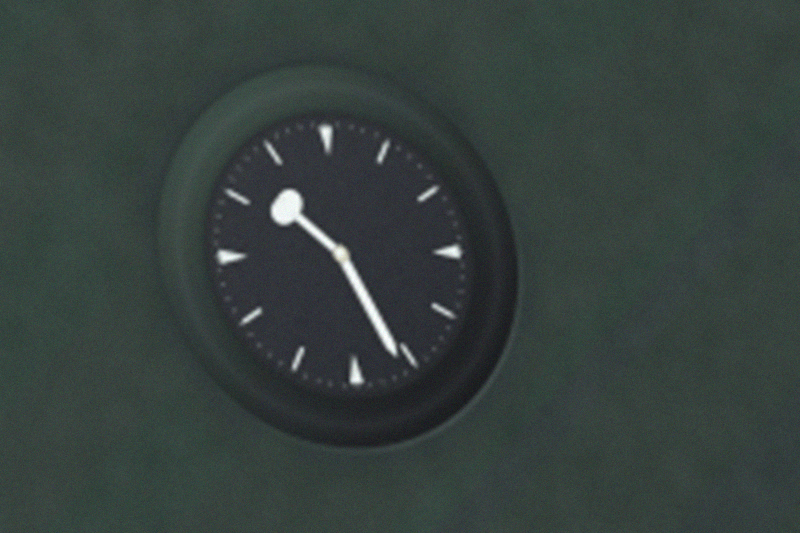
10:26
